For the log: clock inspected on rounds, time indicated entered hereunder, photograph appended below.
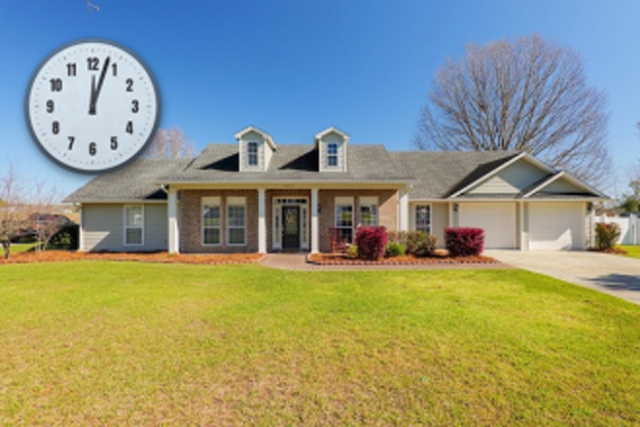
12:03
